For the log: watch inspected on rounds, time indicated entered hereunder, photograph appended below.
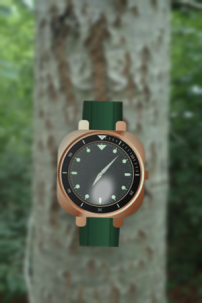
7:07
